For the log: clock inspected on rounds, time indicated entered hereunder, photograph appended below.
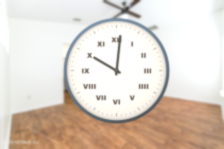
10:01
